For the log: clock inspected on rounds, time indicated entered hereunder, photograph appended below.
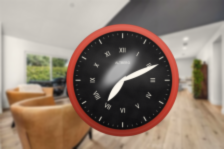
7:11
